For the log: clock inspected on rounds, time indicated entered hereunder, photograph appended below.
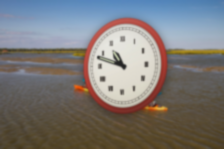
10:48
